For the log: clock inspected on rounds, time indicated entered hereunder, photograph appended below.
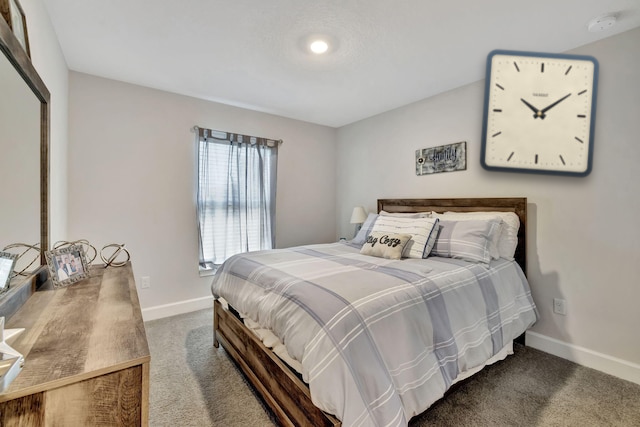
10:09
